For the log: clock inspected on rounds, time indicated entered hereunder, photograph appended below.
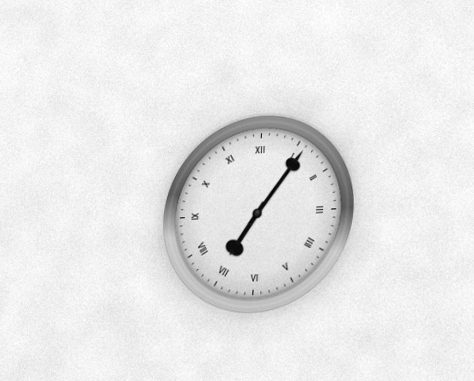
7:06
